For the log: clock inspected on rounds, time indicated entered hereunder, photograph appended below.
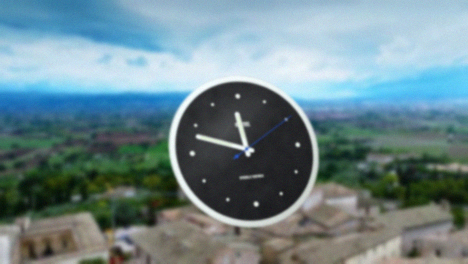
11:48:10
